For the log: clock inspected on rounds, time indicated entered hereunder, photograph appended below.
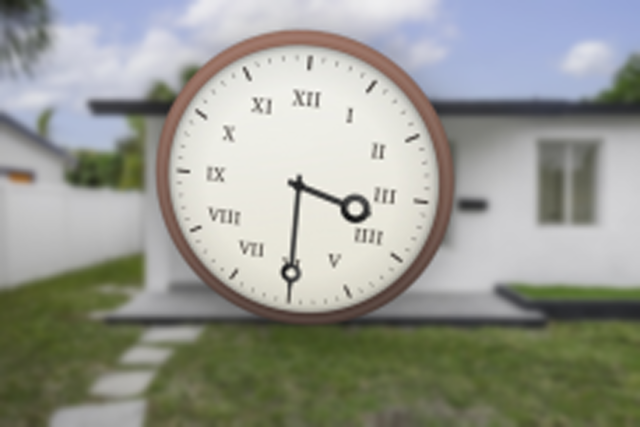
3:30
